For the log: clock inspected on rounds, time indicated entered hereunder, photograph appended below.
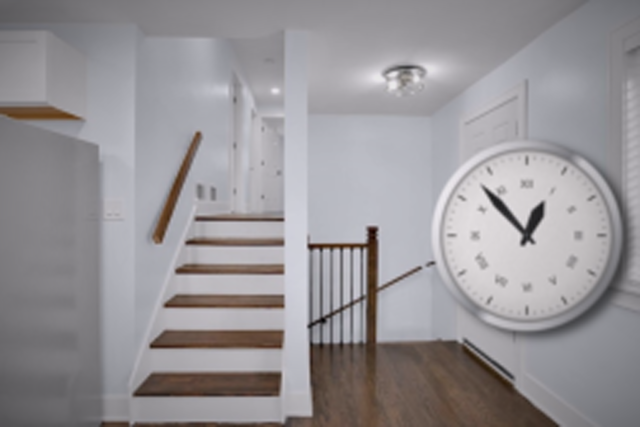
12:53
